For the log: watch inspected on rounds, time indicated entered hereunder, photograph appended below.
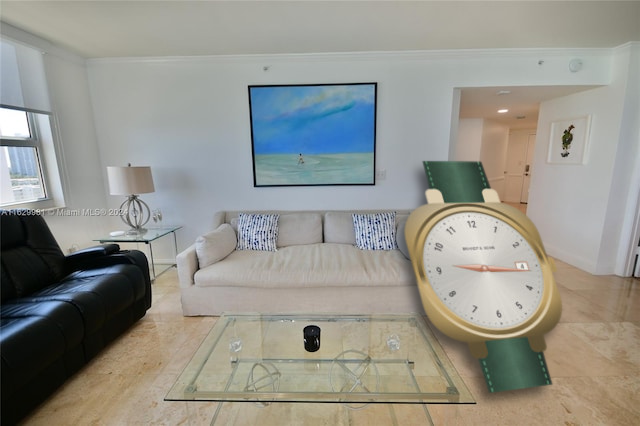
9:16
